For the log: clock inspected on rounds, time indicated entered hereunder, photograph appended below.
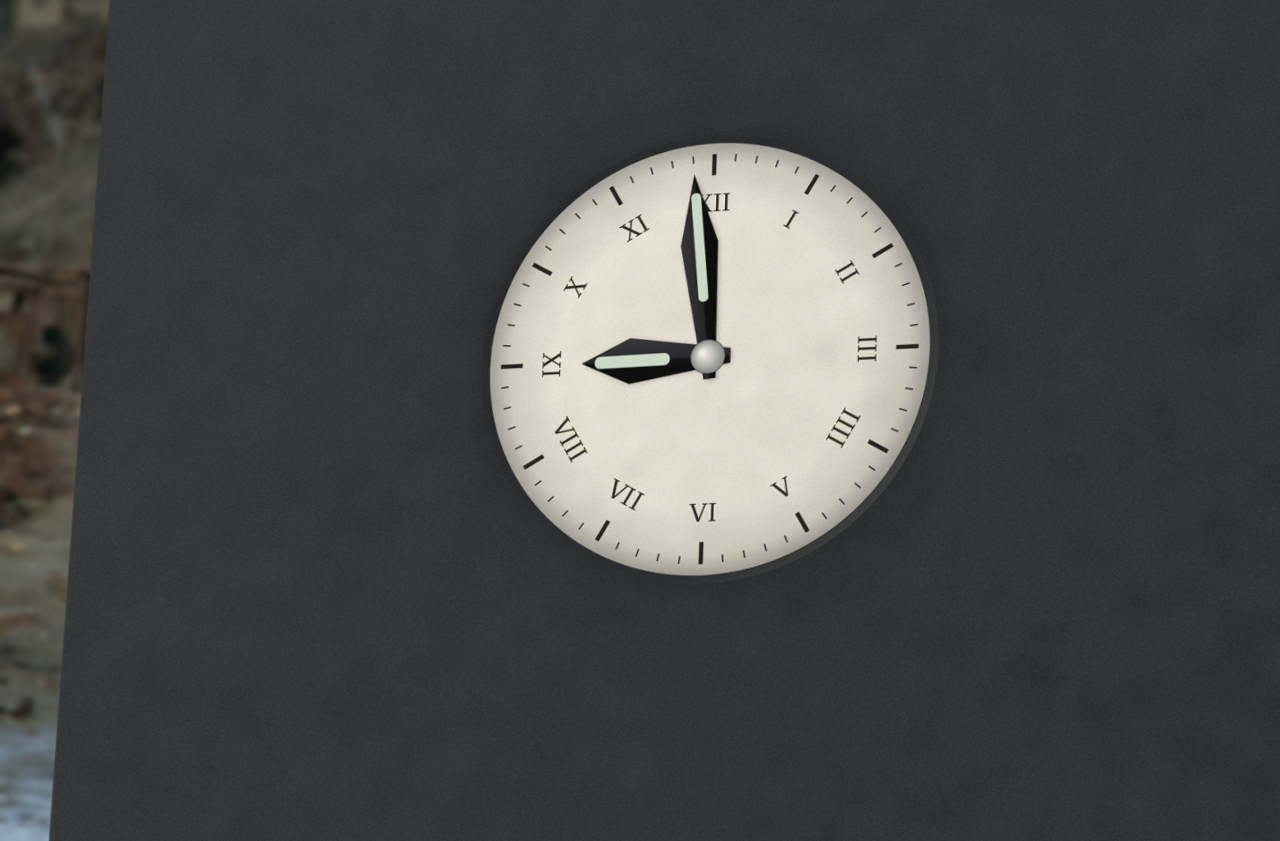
8:59
